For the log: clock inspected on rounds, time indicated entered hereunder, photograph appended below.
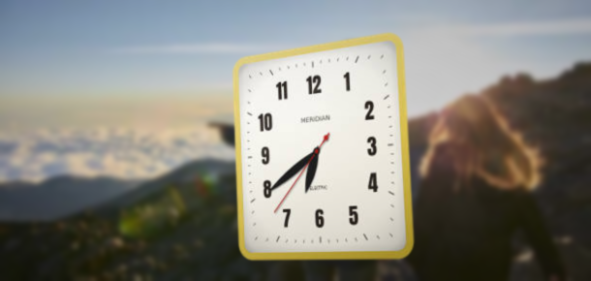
6:39:37
